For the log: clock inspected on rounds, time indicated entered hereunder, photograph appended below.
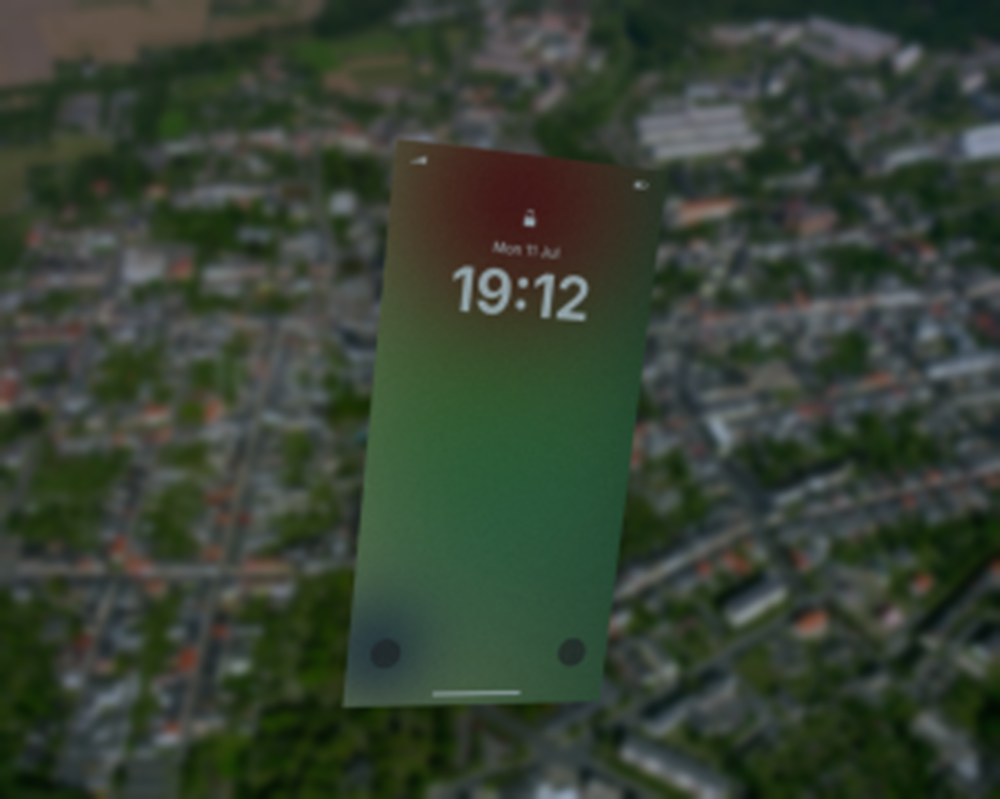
19:12
